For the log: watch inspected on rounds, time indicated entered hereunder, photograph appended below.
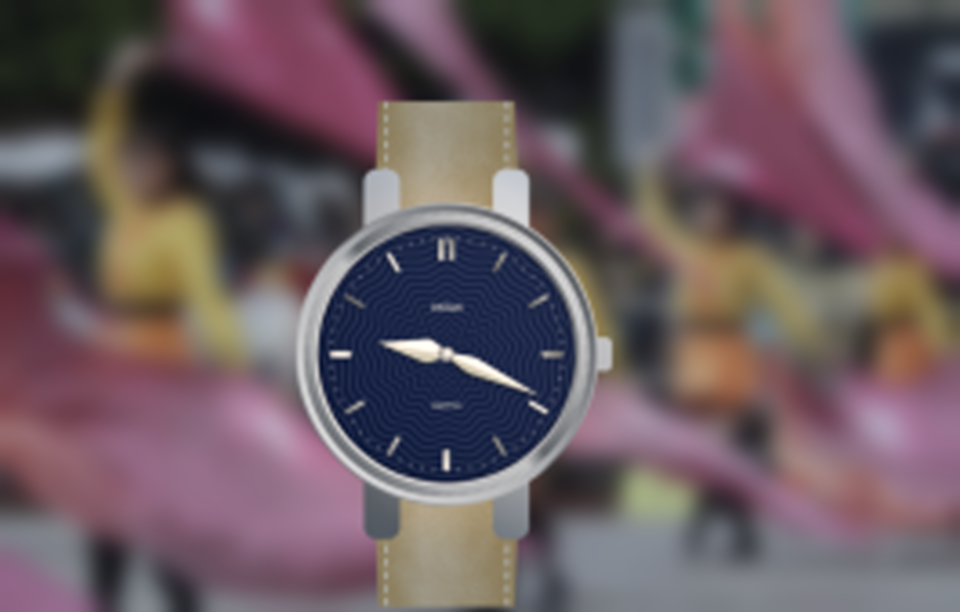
9:19
